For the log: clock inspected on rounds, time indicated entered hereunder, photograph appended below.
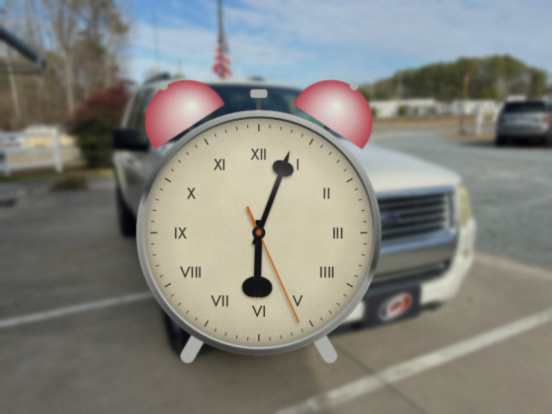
6:03:26
